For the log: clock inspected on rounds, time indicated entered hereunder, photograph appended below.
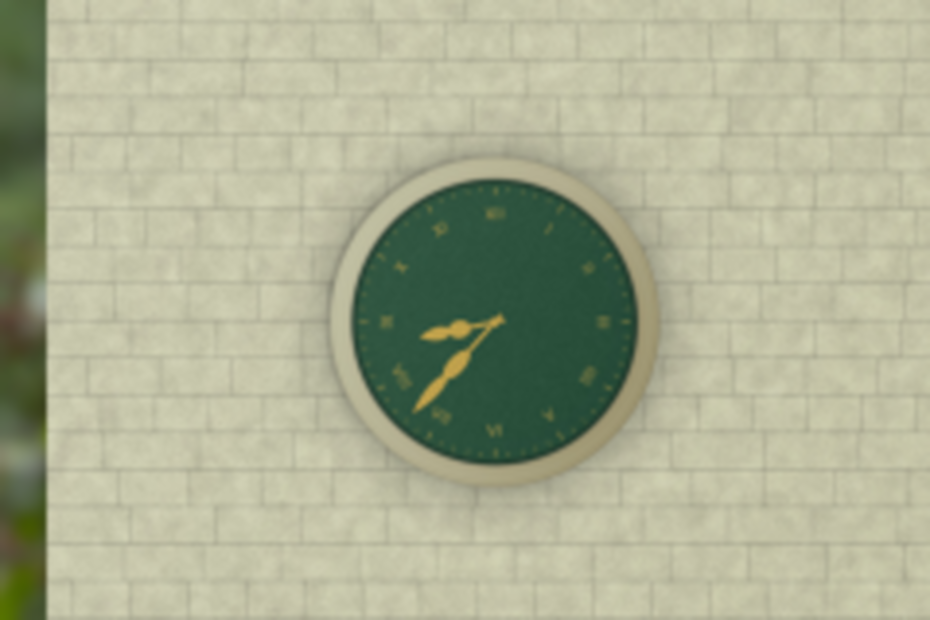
8:37
